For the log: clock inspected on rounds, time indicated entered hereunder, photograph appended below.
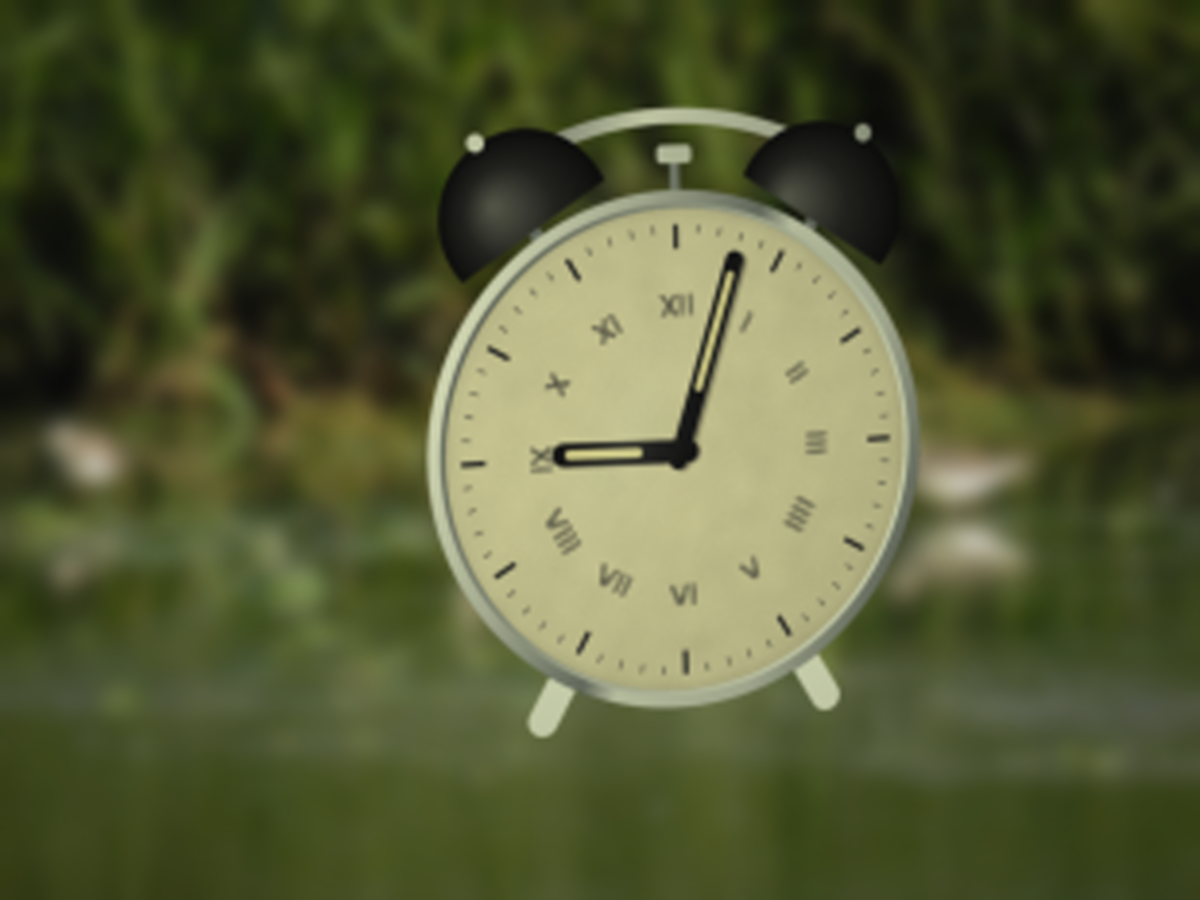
9:03
